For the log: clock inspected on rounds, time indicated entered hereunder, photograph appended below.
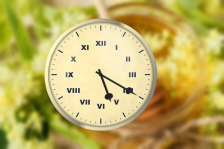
5:20
